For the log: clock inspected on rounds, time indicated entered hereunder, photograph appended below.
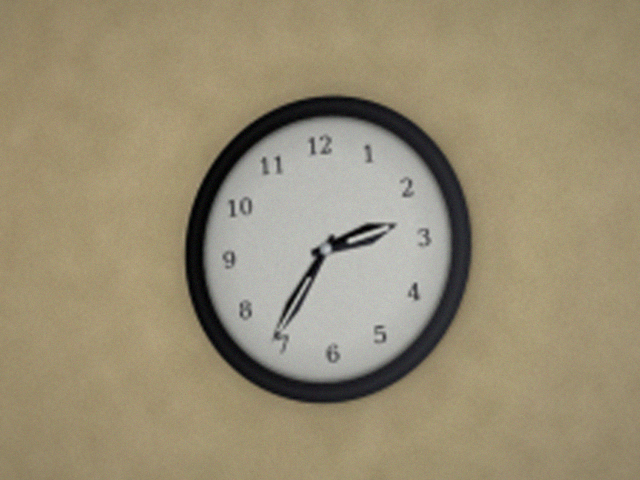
2:36
